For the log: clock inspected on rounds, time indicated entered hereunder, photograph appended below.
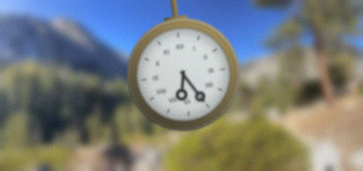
6:25
